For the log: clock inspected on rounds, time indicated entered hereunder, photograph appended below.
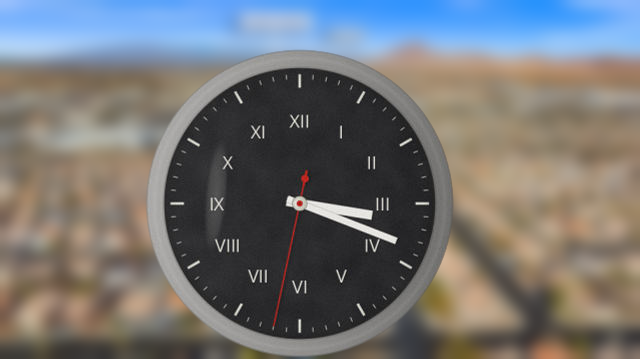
3:18:32
